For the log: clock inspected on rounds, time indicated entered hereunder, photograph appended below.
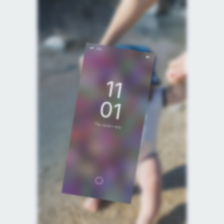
11:01
